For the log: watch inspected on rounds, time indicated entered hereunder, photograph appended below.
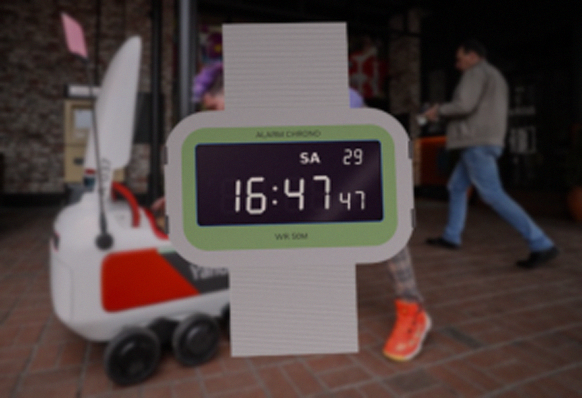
16:47:47
